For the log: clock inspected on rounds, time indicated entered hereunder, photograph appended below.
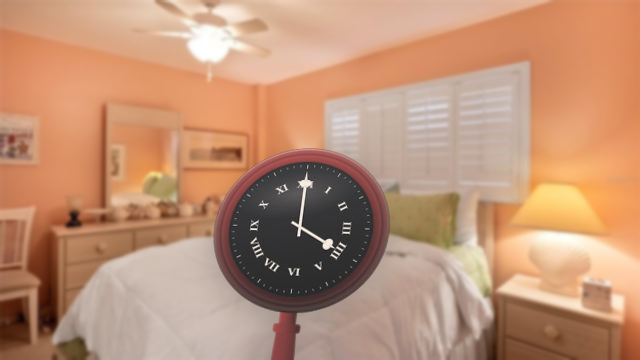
4:00
